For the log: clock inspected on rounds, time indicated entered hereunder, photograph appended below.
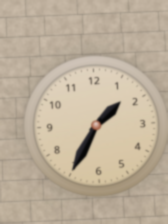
1:35
